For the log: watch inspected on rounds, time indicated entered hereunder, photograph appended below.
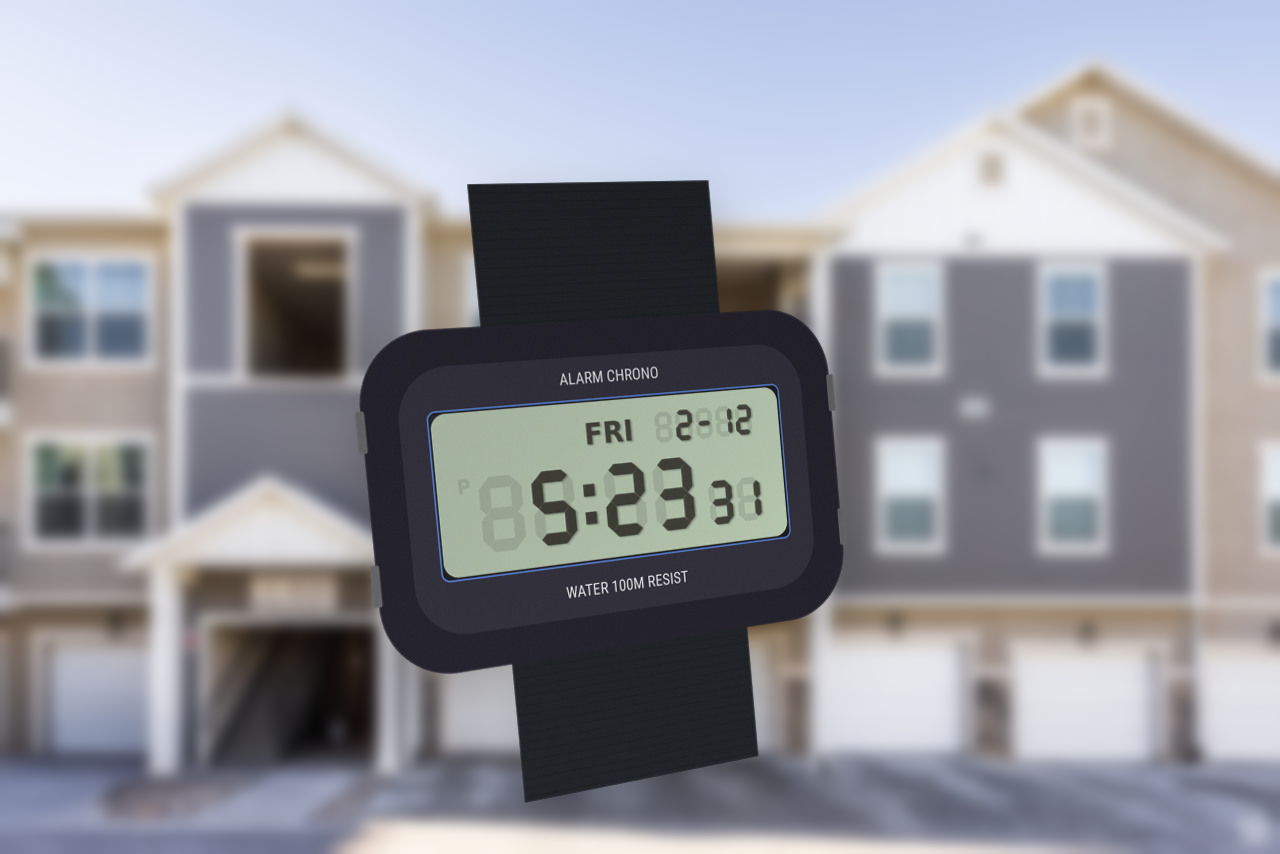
5:23:31
